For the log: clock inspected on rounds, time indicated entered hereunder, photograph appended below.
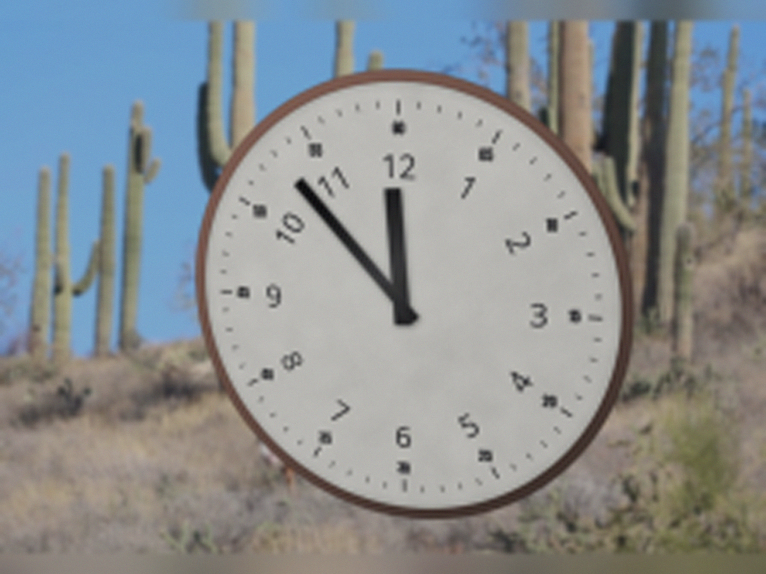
11:53
